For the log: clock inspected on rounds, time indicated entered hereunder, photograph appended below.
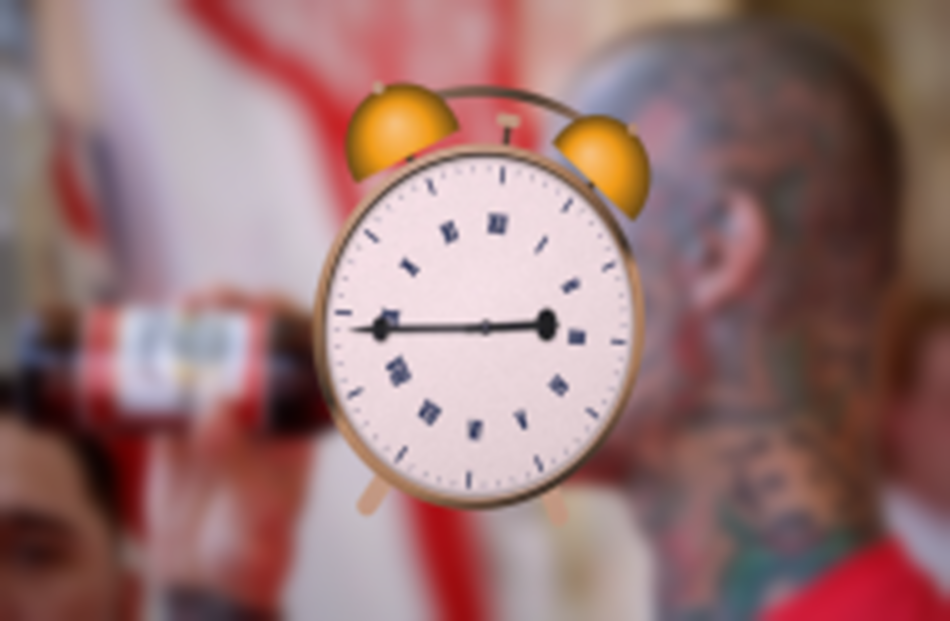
2:44
